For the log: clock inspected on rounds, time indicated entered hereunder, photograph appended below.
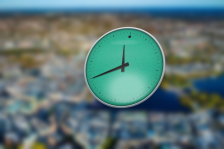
11:40
